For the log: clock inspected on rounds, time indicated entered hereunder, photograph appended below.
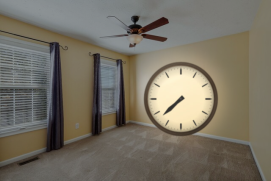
7:38
